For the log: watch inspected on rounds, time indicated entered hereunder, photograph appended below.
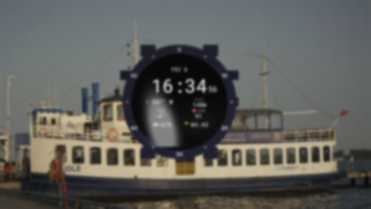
16:34
